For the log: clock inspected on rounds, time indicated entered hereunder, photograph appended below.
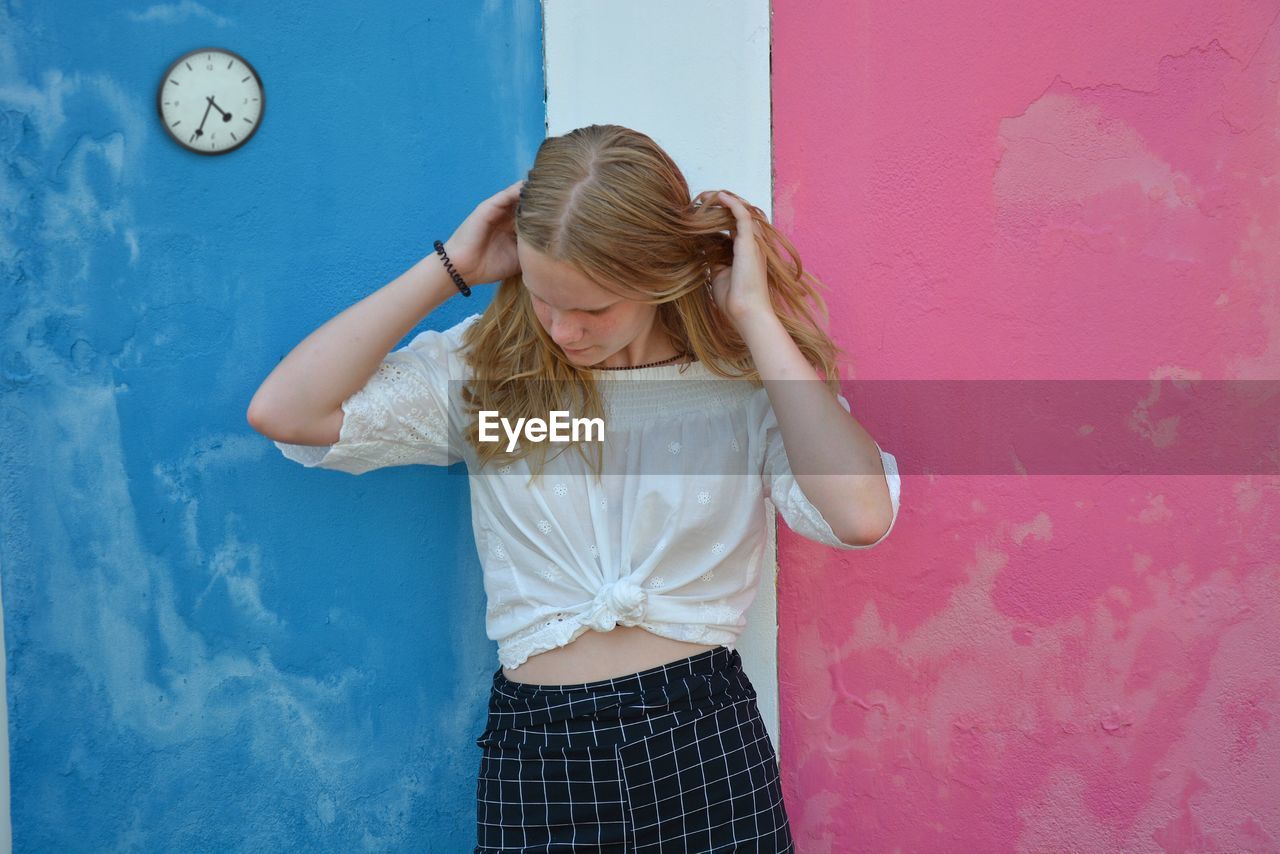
4:34
